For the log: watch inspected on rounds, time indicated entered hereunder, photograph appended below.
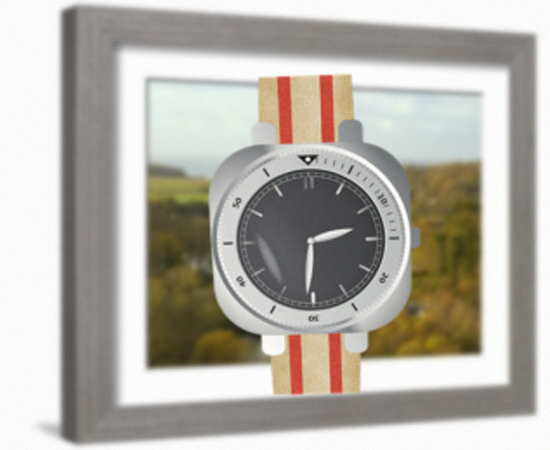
2:31
